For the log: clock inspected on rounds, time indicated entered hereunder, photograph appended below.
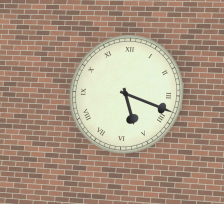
5:18
